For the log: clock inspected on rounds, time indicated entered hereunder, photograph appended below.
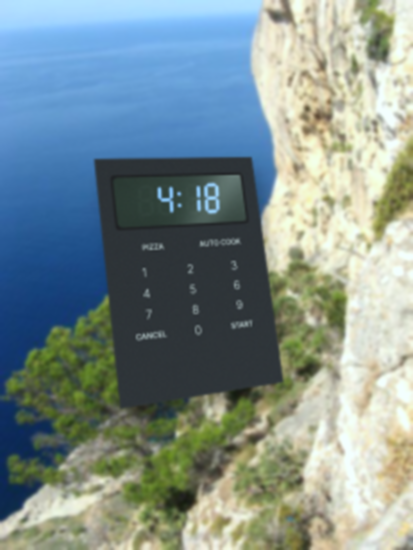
4:18
